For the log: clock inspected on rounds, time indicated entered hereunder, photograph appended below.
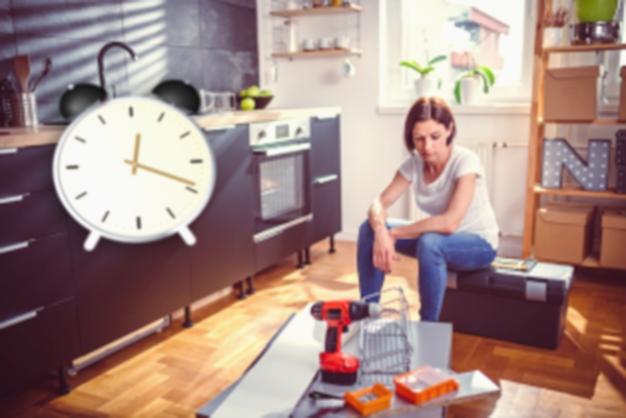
12:19
